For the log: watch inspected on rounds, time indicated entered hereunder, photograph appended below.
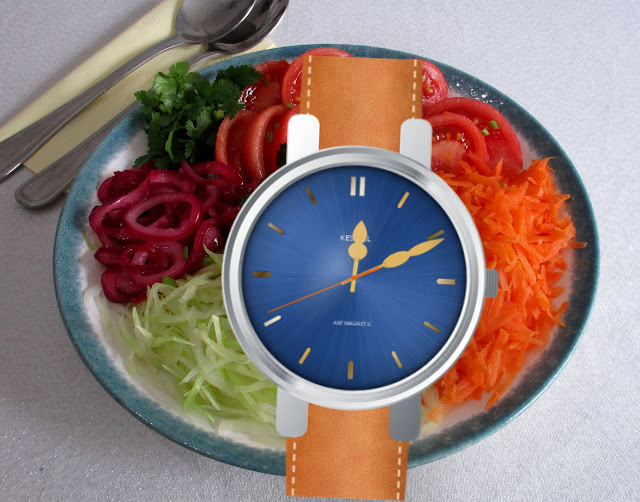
12:10:41
